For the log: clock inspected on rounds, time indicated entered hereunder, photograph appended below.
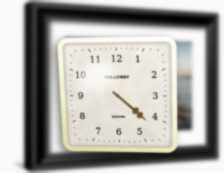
4:22
